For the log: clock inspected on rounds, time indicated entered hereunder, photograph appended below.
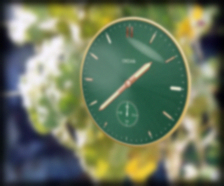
1:38
